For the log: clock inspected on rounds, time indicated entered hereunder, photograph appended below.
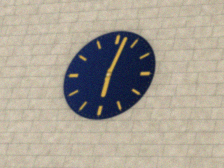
6:02
